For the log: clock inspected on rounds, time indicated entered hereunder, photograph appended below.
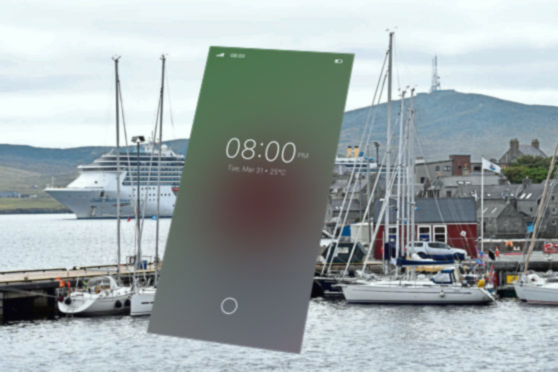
8:00
